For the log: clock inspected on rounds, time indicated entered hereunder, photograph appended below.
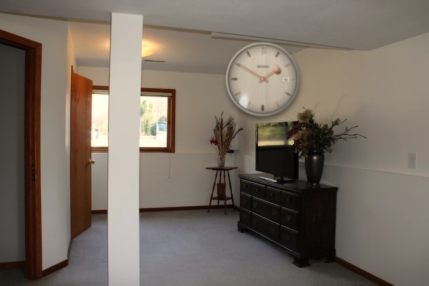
1:50
